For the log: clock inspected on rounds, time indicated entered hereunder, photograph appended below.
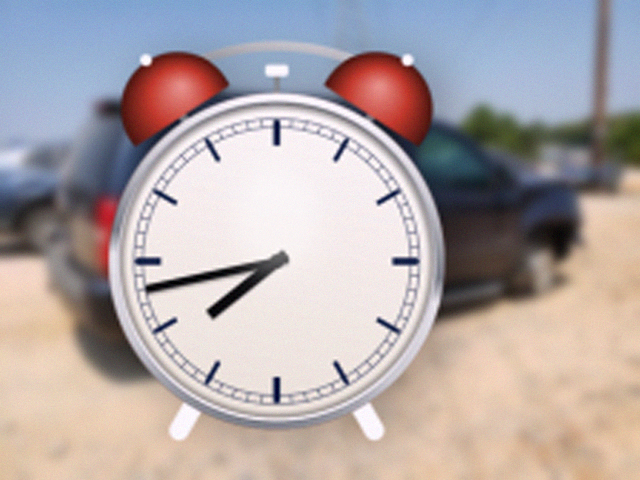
7:43
